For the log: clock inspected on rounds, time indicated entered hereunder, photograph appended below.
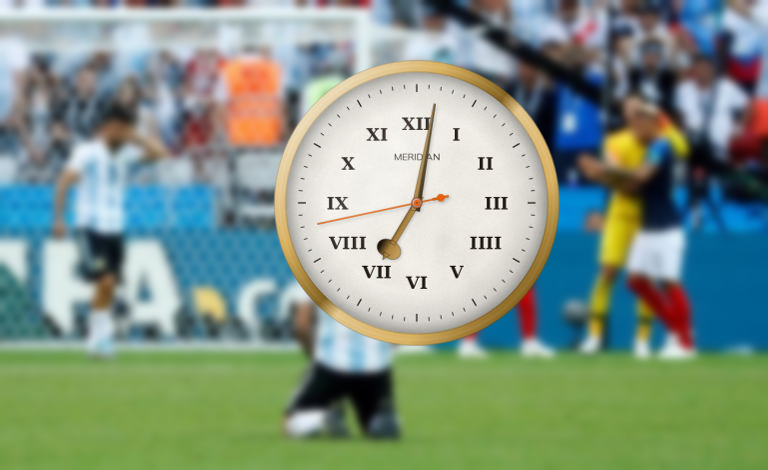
7:01:43
